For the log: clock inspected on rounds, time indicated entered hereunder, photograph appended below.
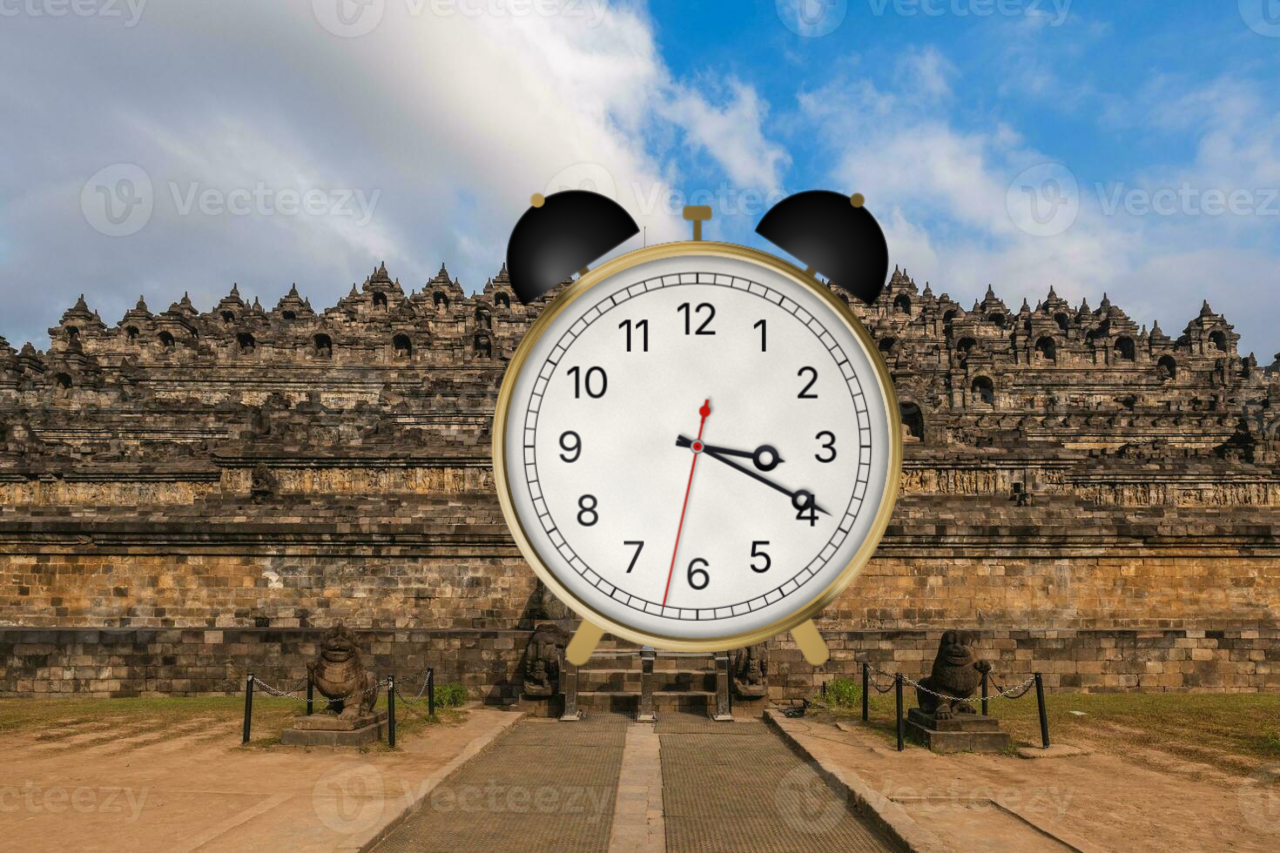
3:19:32
